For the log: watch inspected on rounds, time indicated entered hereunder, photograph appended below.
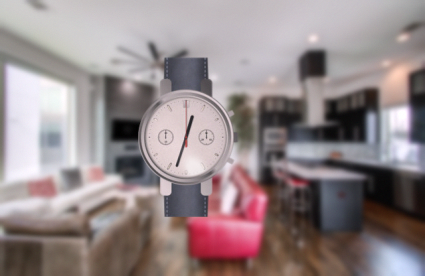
12:33
